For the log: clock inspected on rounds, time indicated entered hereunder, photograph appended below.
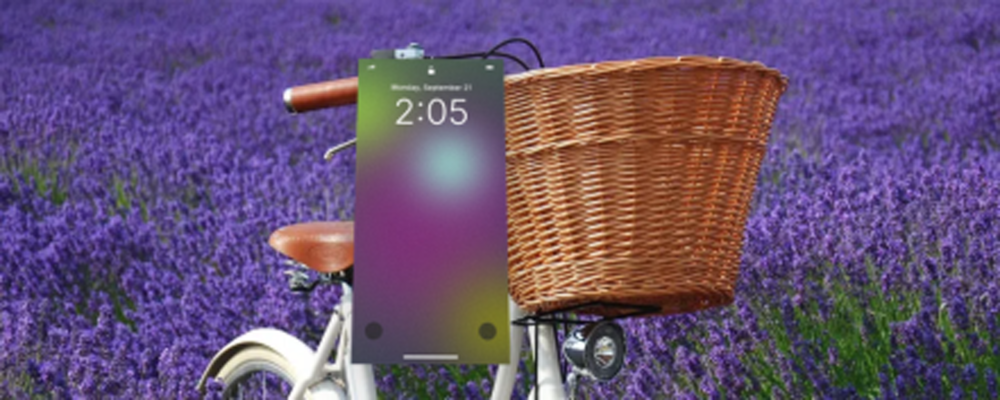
2:05
